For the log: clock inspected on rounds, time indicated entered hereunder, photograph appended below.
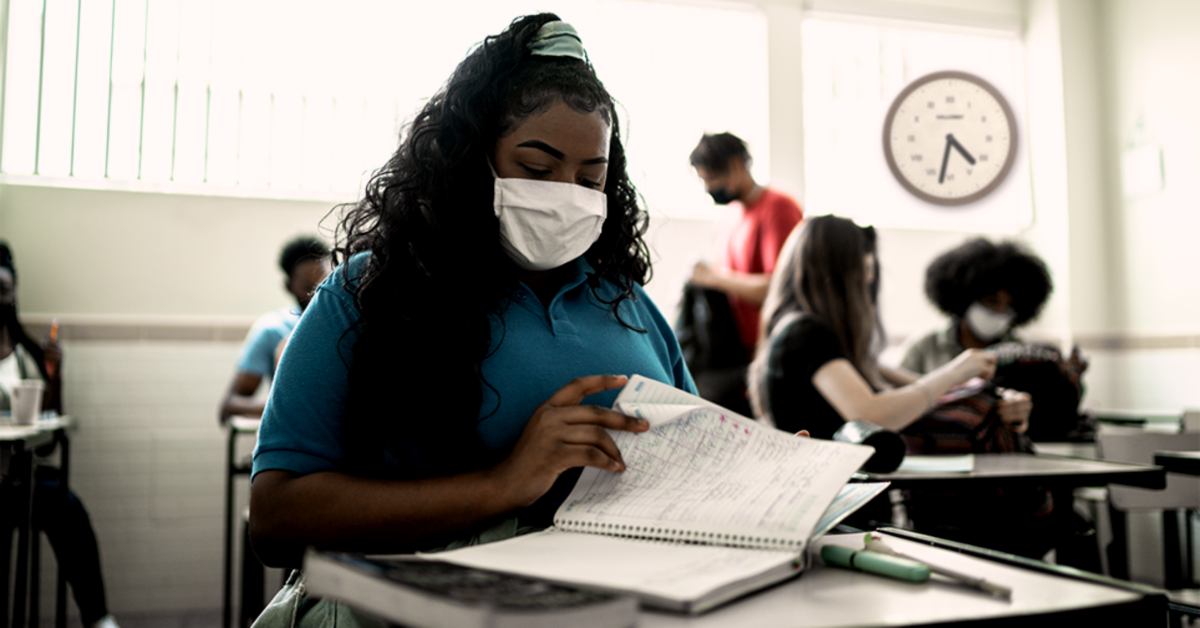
4:32
